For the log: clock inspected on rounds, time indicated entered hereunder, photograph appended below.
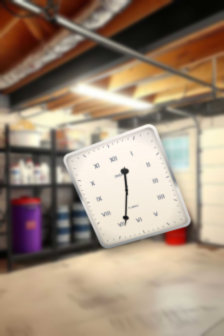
12:34
